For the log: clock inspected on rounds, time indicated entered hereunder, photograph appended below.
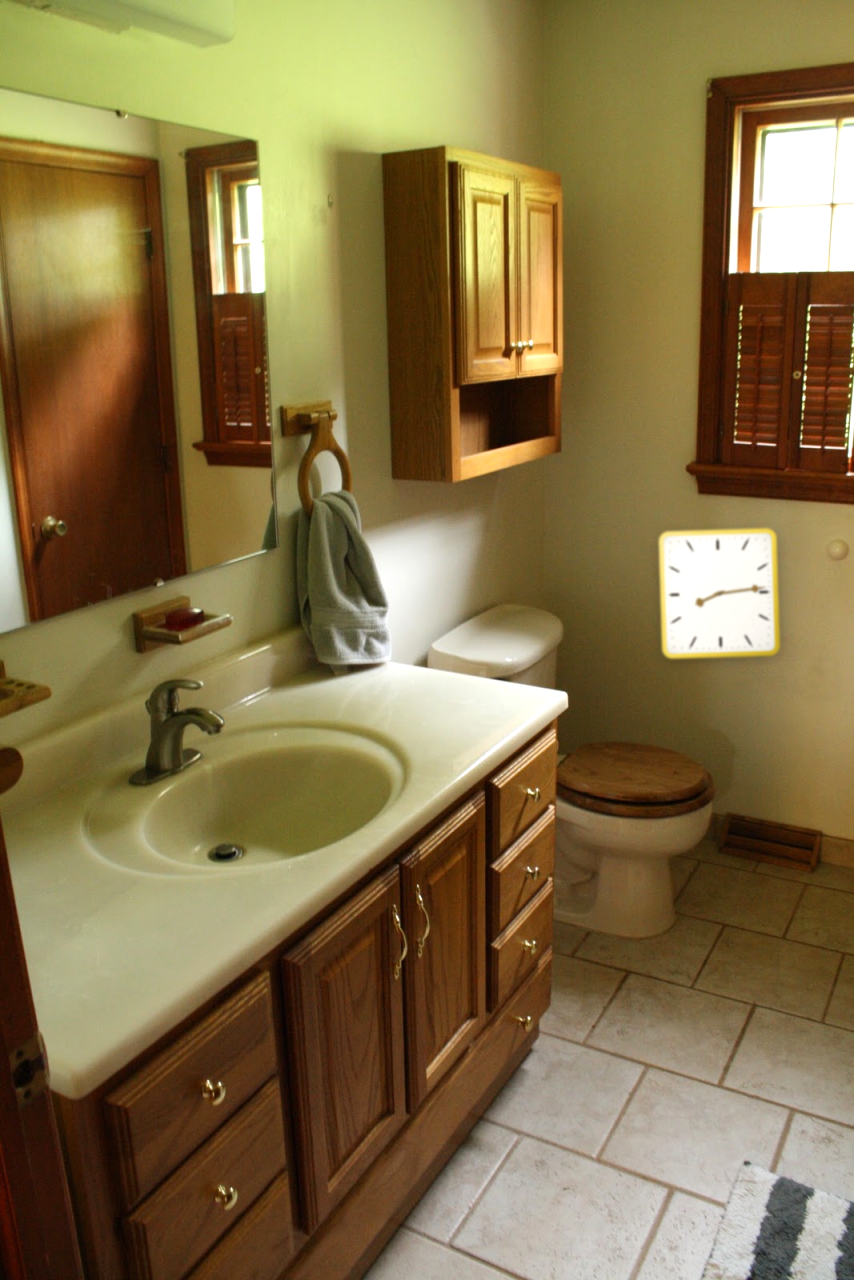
8:14
